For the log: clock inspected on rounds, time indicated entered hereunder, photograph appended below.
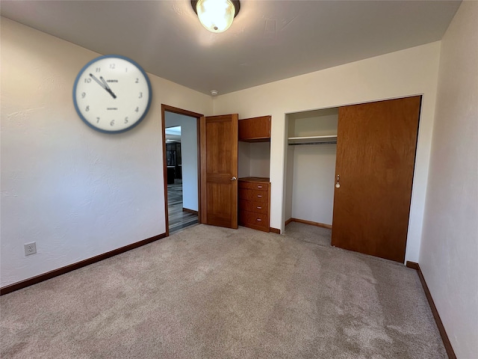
10:52
